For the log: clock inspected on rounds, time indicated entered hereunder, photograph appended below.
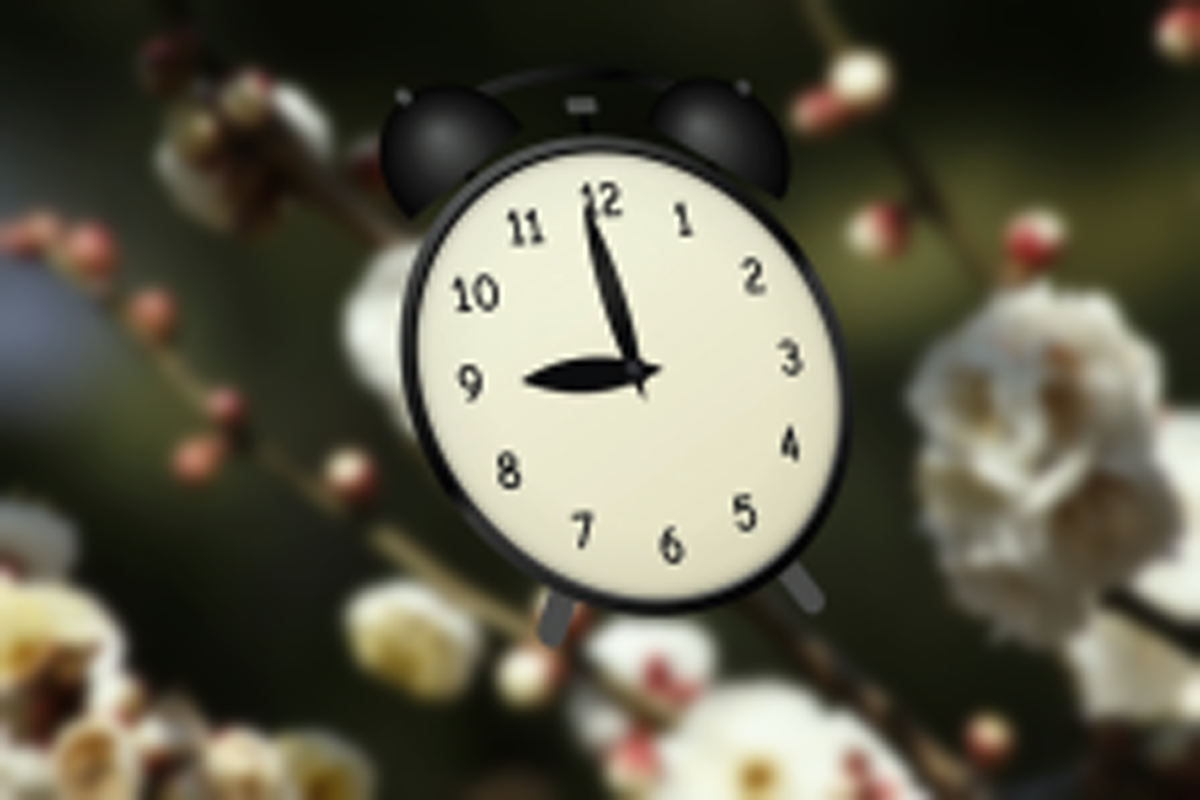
8:59
